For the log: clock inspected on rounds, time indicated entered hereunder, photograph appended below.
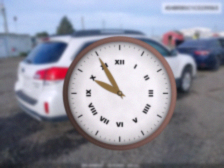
9:55
